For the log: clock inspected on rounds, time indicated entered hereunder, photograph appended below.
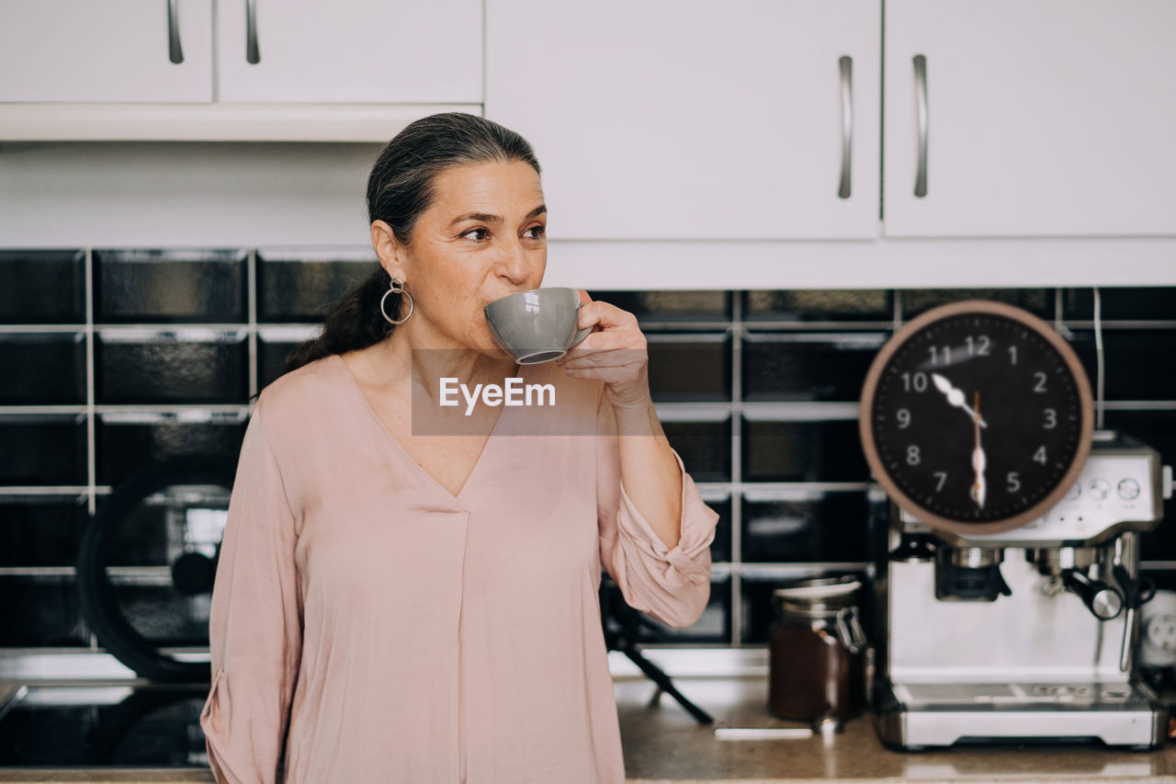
10:29:30
